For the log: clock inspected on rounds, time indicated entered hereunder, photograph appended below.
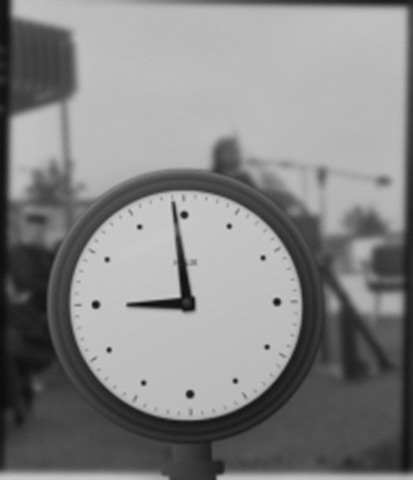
8:59
